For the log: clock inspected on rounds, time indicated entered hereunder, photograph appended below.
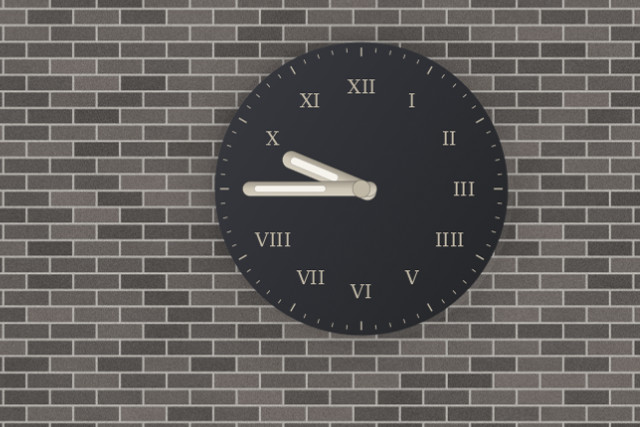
9:45
